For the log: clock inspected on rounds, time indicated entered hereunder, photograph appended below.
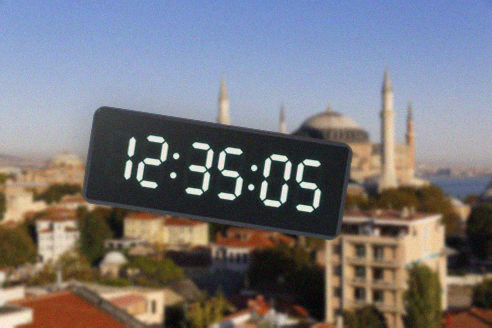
12:35:05
